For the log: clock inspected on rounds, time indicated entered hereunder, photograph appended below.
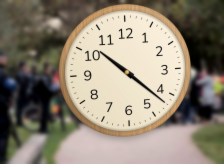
10:22
